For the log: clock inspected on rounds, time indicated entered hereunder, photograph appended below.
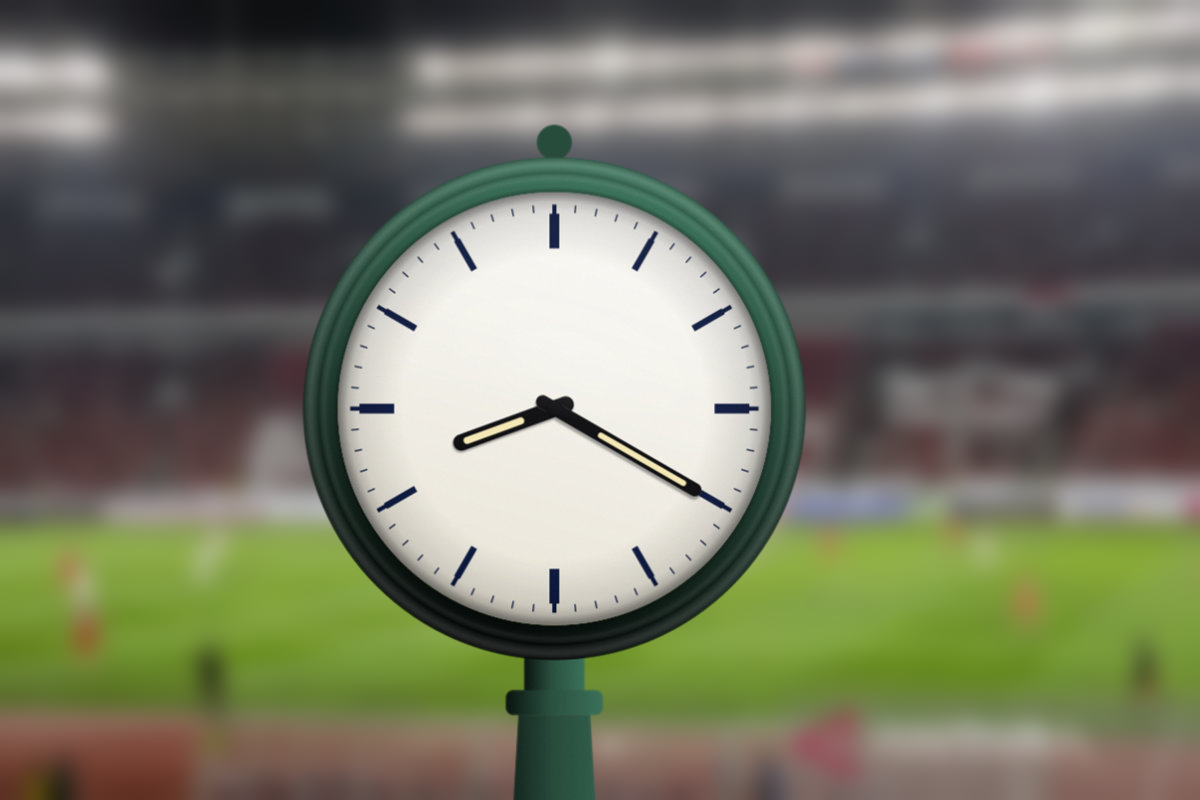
8:20
